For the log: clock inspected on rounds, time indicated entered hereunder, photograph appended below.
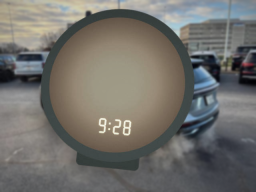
9:28
